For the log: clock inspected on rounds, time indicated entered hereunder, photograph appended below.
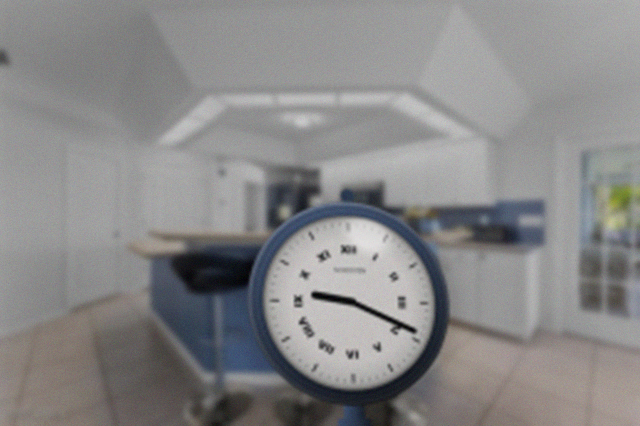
9:19
